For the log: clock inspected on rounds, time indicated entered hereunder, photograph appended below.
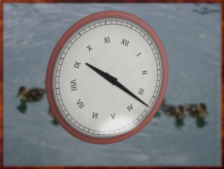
9:17
